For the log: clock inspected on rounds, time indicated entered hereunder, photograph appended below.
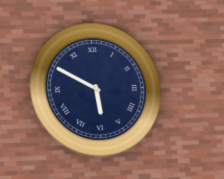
5:50
